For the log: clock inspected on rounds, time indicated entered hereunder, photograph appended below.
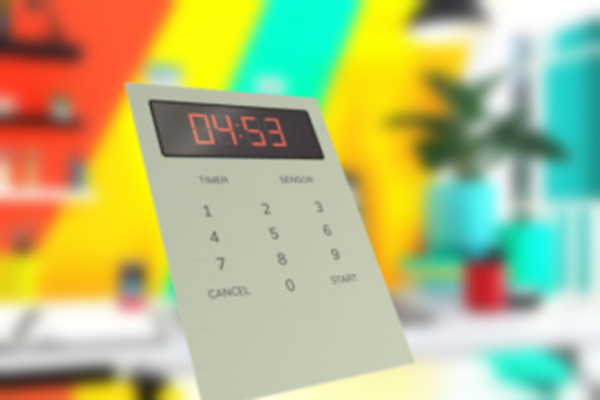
4:53
